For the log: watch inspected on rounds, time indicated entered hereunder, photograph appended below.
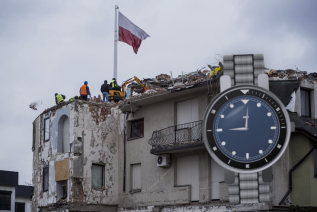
9:01
